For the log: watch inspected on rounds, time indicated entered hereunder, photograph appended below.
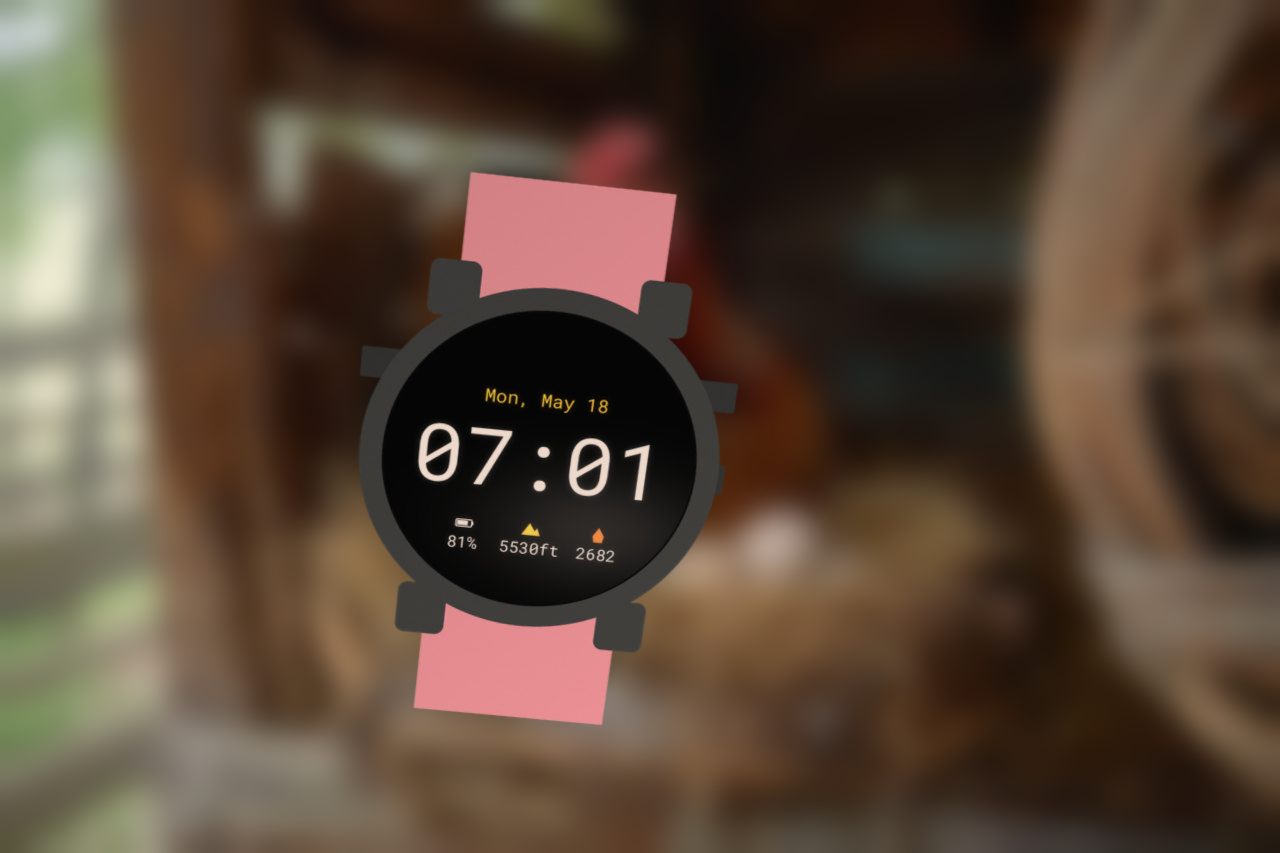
7:01
